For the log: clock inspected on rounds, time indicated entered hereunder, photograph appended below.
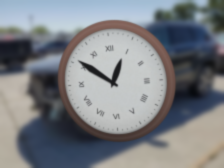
12:51
